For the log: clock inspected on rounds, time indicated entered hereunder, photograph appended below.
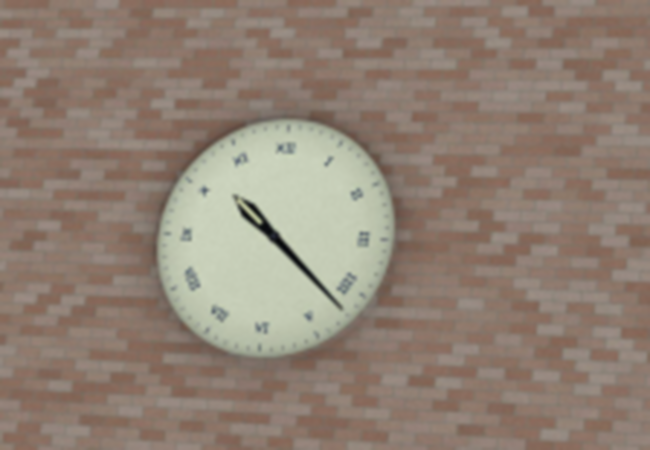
10:22
